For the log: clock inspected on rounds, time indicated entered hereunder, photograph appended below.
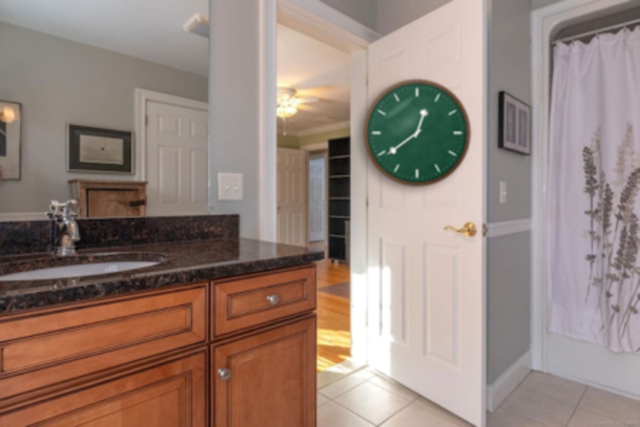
12:39
